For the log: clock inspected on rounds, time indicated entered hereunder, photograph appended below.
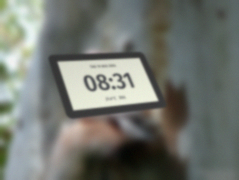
8:31
